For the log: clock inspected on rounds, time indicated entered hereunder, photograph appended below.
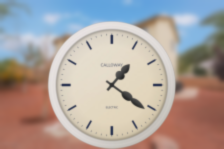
1:21
